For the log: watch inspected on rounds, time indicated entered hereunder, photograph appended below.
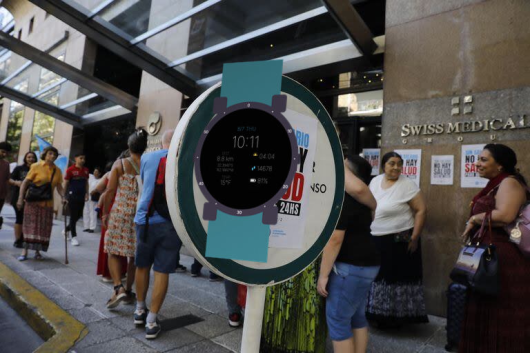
10:11
